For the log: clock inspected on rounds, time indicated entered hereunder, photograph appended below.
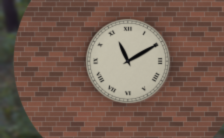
11:10
